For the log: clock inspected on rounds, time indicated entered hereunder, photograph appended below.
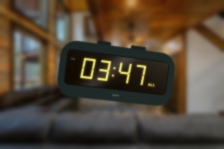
3:47
